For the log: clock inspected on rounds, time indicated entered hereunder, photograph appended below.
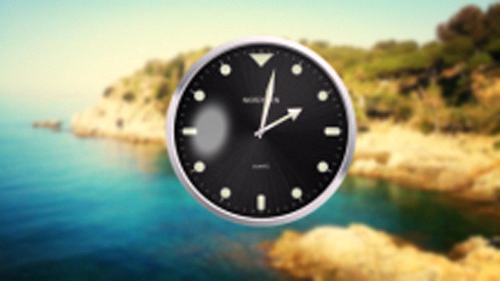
2:02
